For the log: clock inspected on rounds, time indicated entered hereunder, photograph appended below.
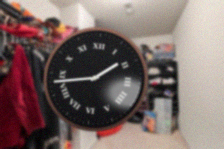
1:43
